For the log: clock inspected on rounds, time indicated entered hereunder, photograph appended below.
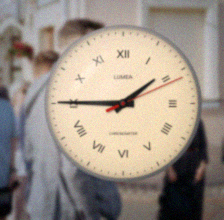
1:45:11
